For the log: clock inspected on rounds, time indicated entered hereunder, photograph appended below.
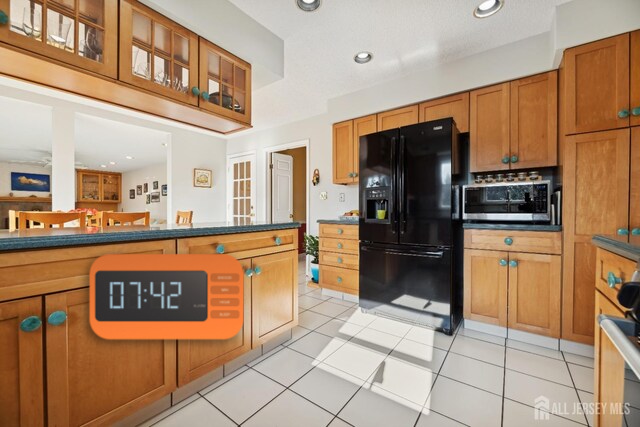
7:42
